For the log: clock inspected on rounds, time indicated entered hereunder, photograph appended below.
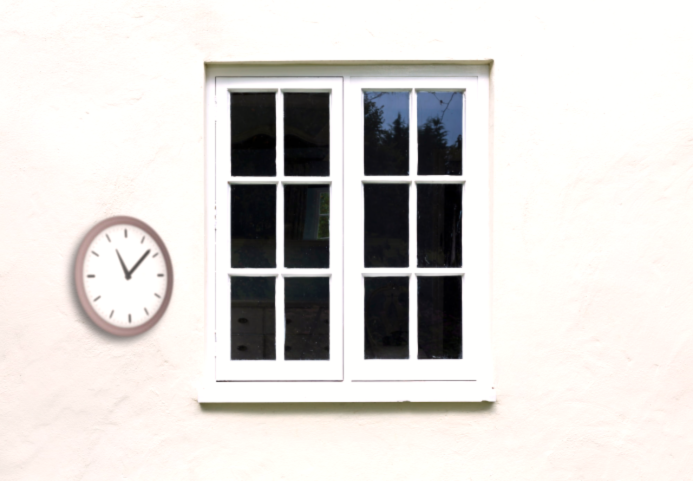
11:08
